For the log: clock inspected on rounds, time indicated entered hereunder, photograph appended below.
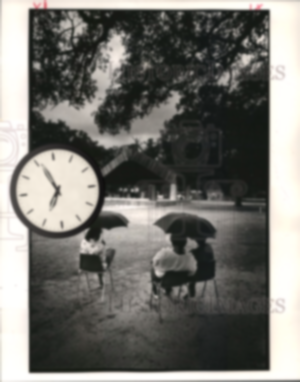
6:56
